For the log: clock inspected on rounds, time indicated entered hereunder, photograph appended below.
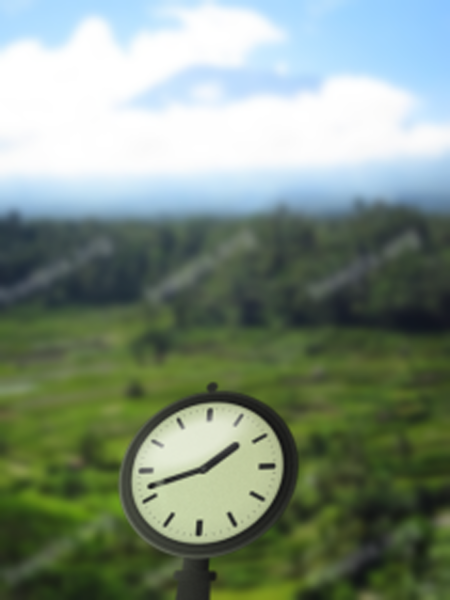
1:42
